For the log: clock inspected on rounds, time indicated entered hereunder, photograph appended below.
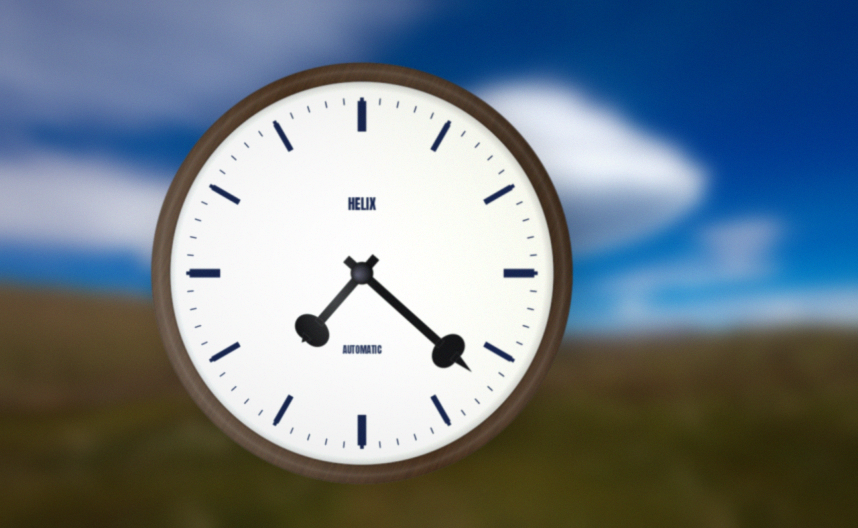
7:22
